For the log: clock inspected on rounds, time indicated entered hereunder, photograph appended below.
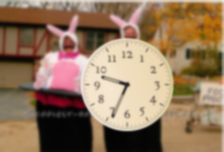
9:34
